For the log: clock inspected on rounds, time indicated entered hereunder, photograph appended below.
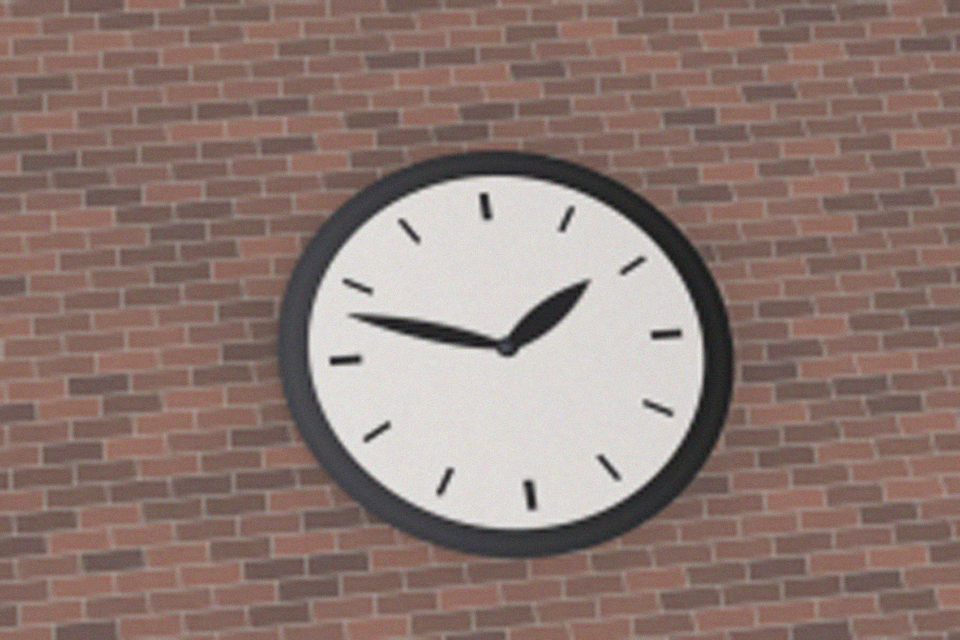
1:48
